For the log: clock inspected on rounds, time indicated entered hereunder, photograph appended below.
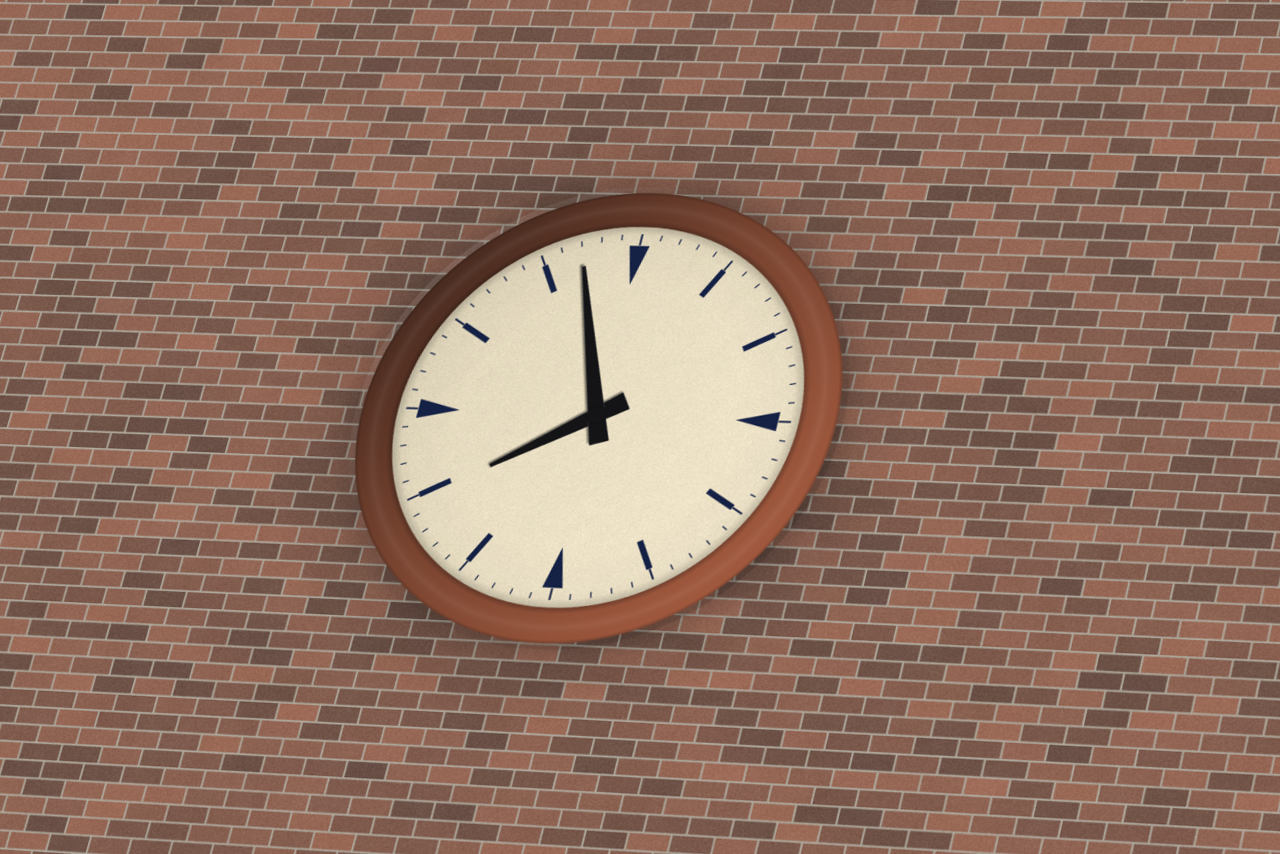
7:57
